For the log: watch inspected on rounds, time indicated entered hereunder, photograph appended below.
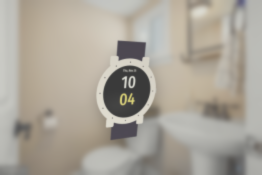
10:04
